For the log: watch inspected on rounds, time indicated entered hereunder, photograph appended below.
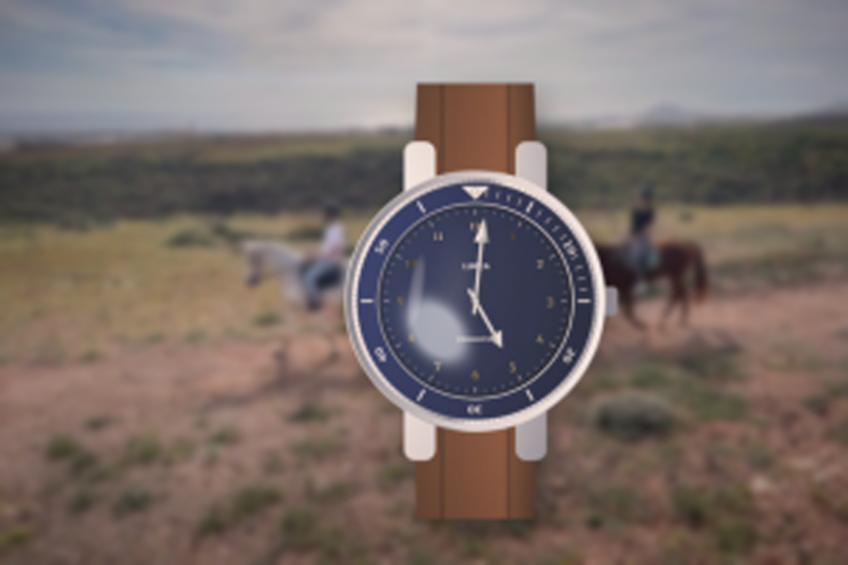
5:01
